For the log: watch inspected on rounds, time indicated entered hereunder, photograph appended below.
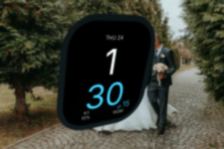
1:30
